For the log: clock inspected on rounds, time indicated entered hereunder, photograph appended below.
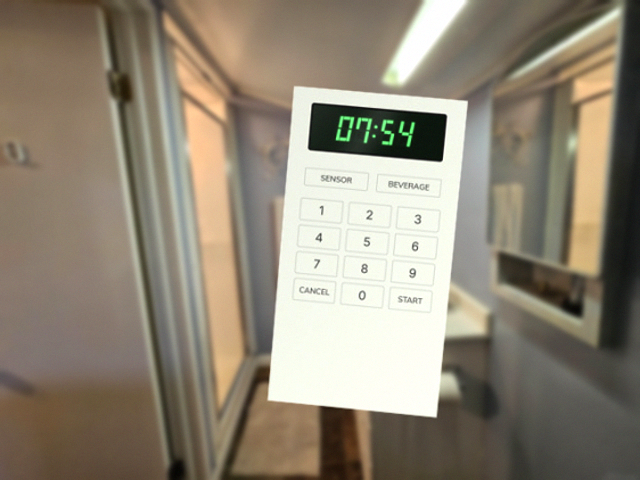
7:54
